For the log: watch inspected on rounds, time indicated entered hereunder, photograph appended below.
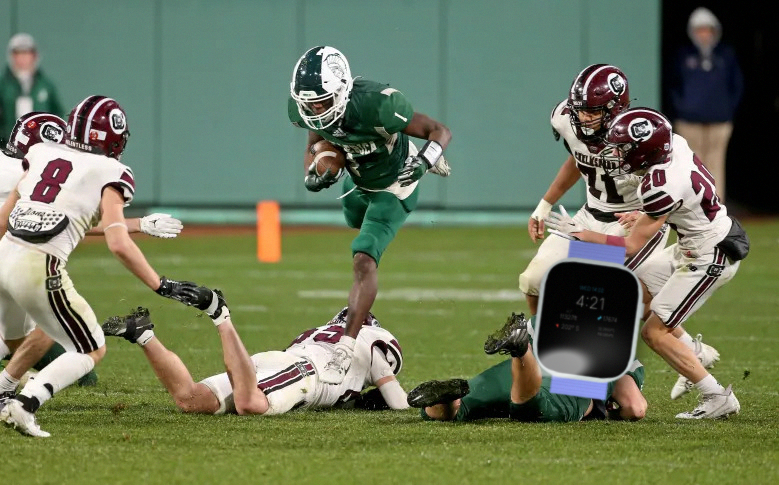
4:21
